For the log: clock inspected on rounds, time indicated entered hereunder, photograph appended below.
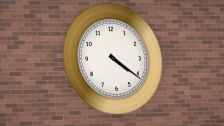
4:21
